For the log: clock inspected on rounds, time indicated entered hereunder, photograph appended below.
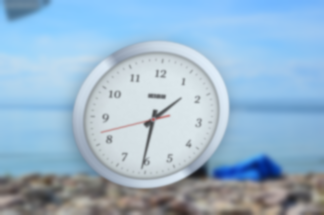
1:30:42
